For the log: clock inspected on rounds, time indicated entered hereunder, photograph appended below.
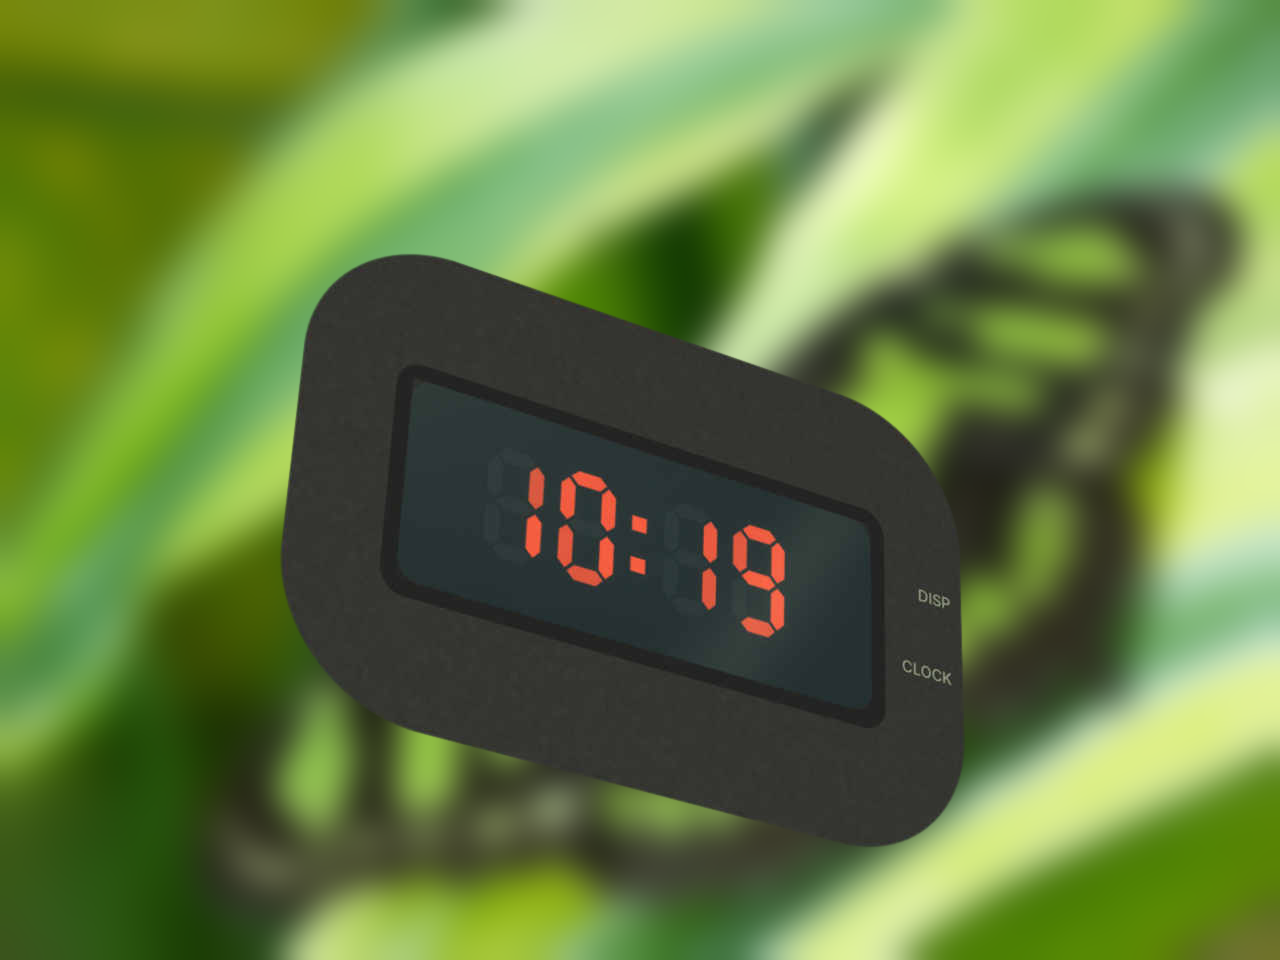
10:19
